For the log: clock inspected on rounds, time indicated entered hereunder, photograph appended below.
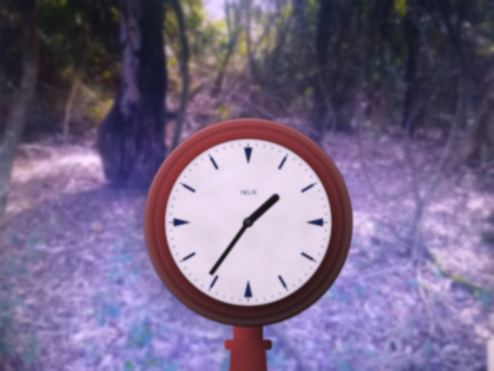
1:36
